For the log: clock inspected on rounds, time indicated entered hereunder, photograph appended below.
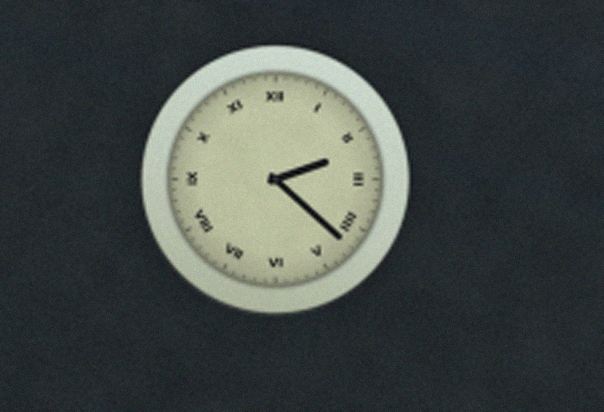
2:22
